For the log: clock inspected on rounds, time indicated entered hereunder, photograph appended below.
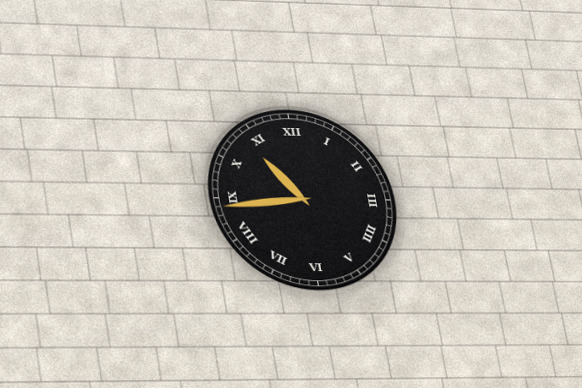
10:44
